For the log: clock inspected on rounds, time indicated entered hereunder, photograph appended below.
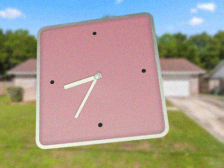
8:35
